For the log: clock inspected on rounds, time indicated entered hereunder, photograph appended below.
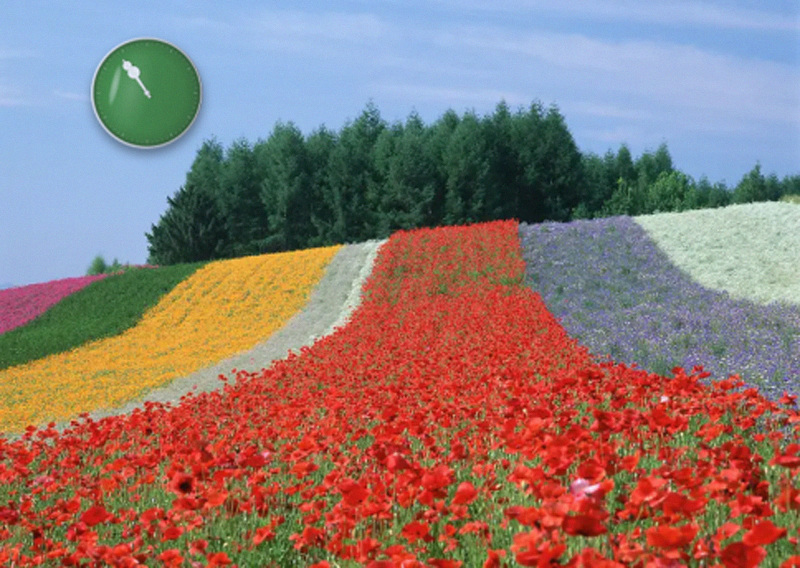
10:54
